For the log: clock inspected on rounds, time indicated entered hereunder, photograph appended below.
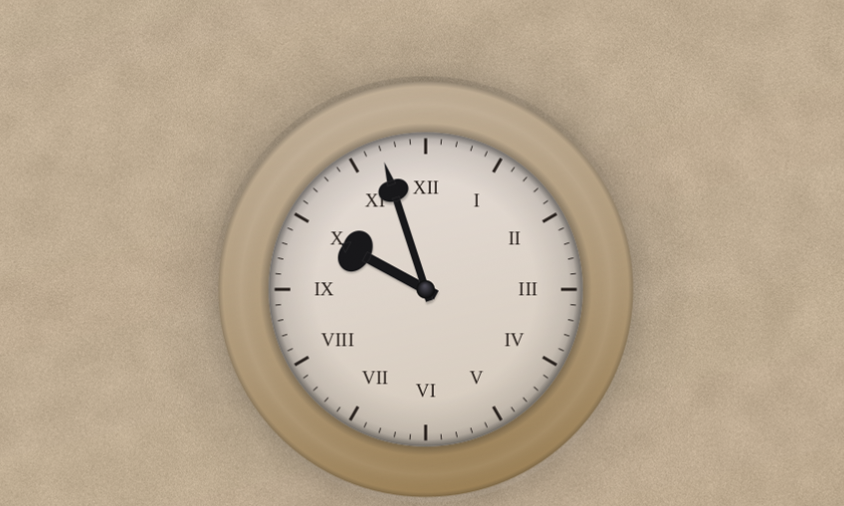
9:57
